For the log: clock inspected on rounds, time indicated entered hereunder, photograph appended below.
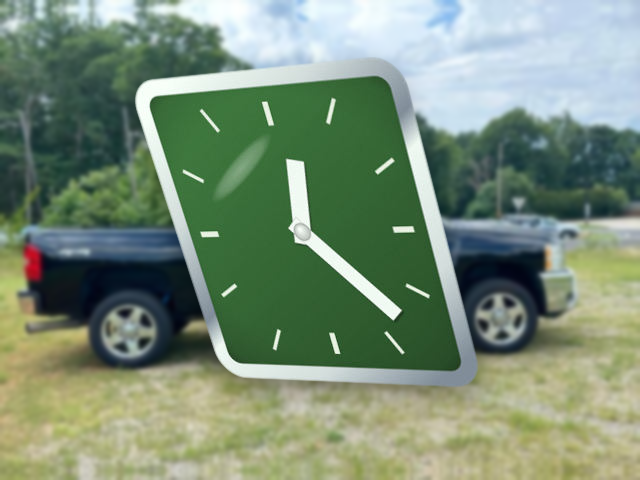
12:23
